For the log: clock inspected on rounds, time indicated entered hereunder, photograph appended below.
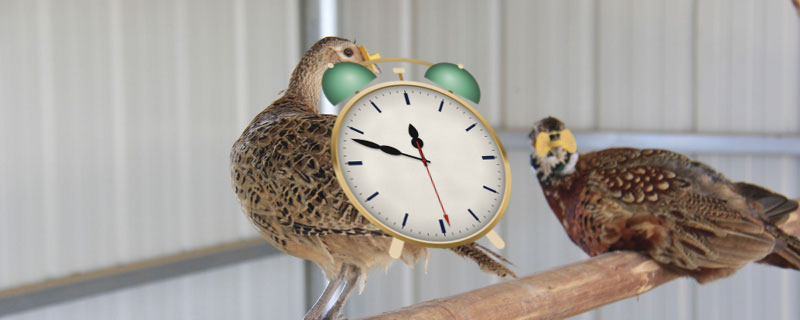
11:48:29
